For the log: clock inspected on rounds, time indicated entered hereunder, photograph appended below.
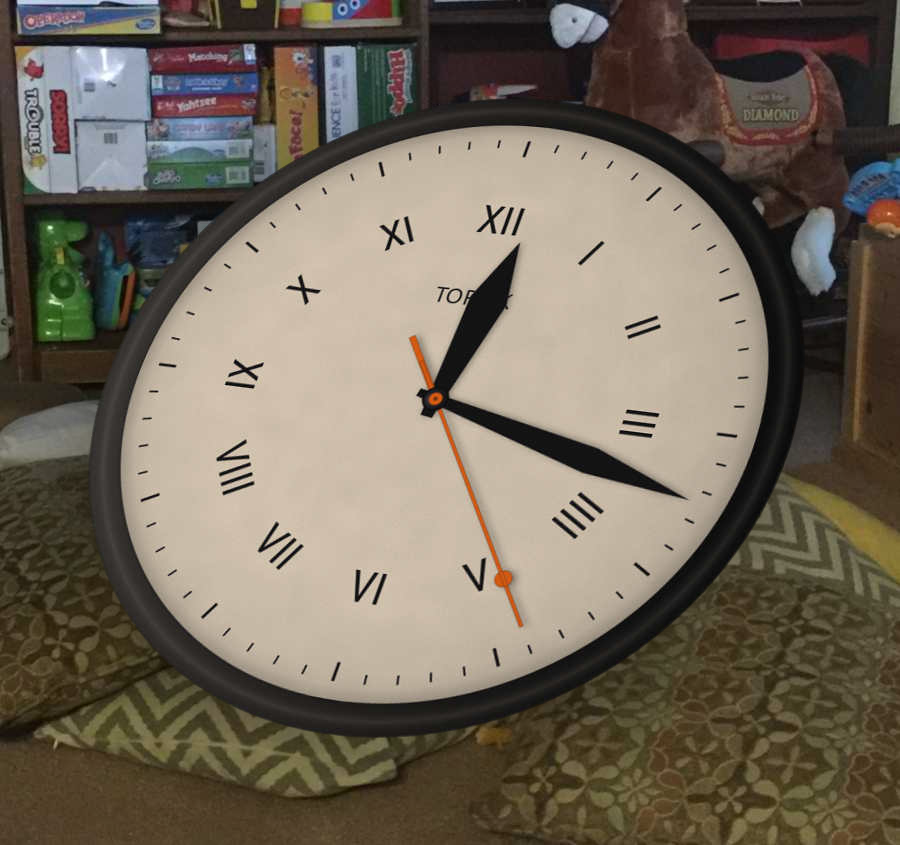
12:17:24
